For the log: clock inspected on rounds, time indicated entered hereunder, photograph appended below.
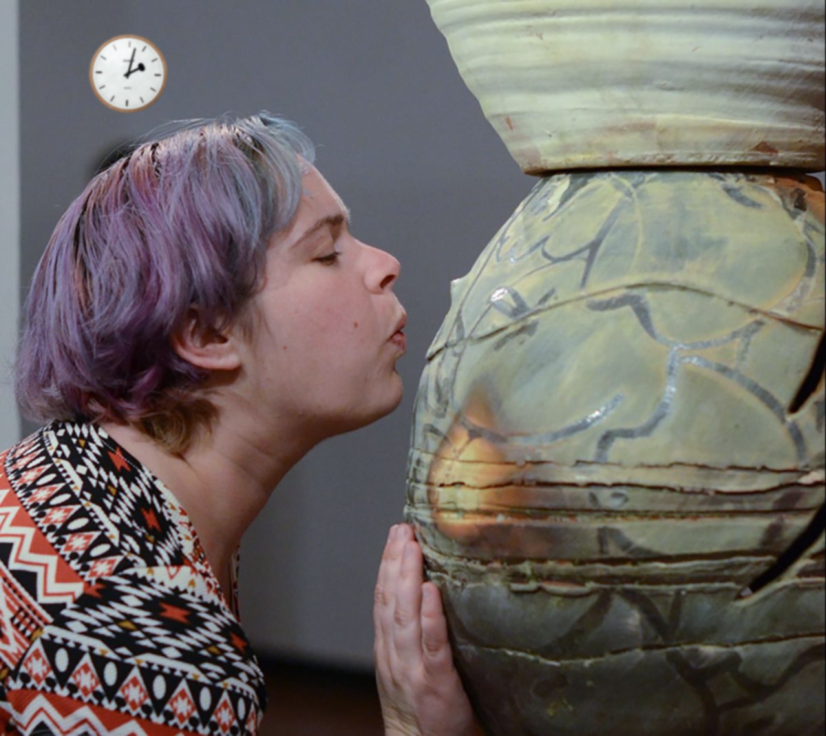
2:02
